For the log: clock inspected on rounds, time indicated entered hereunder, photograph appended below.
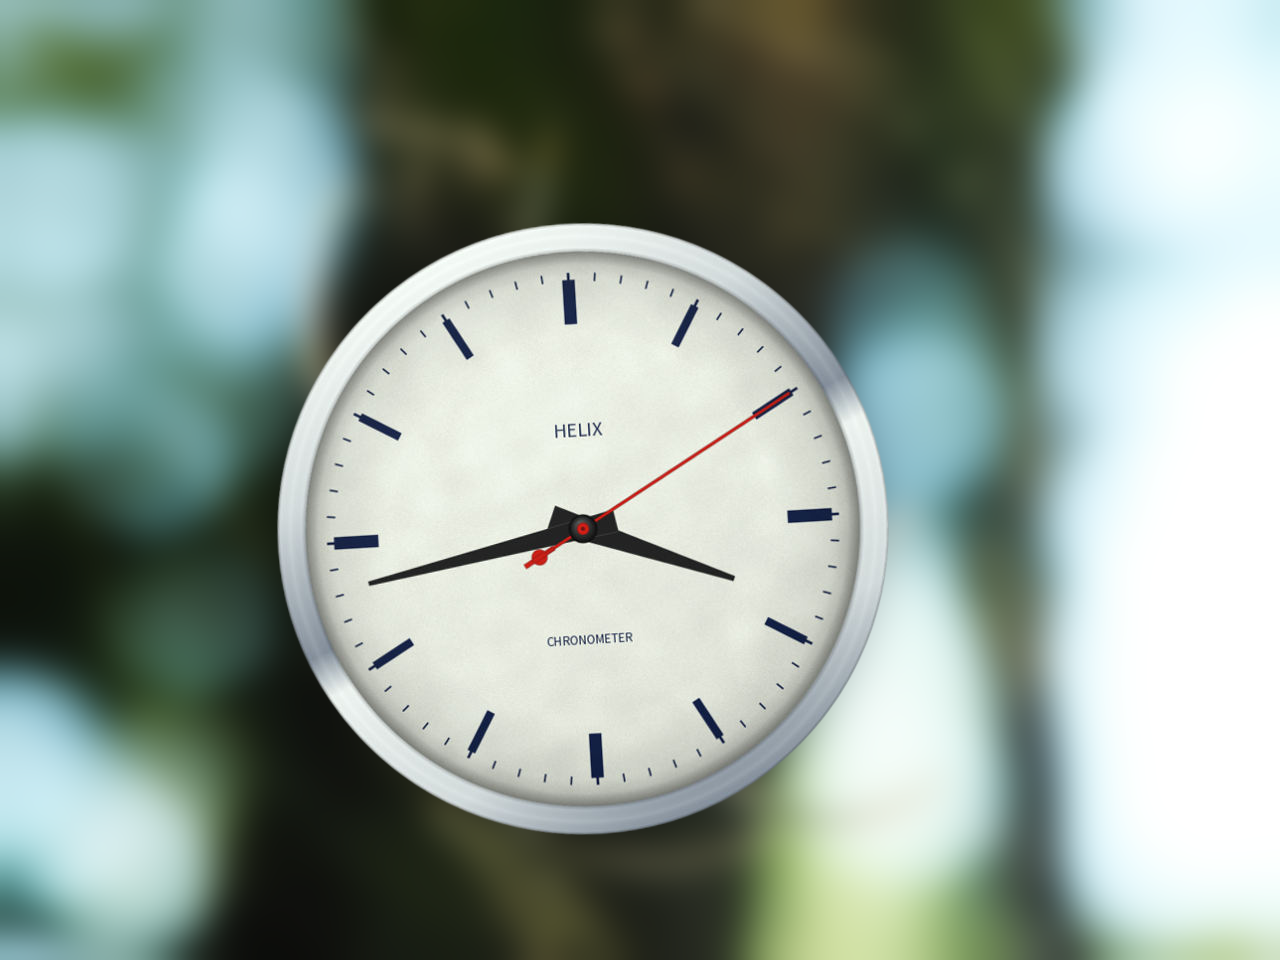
3:43:10
